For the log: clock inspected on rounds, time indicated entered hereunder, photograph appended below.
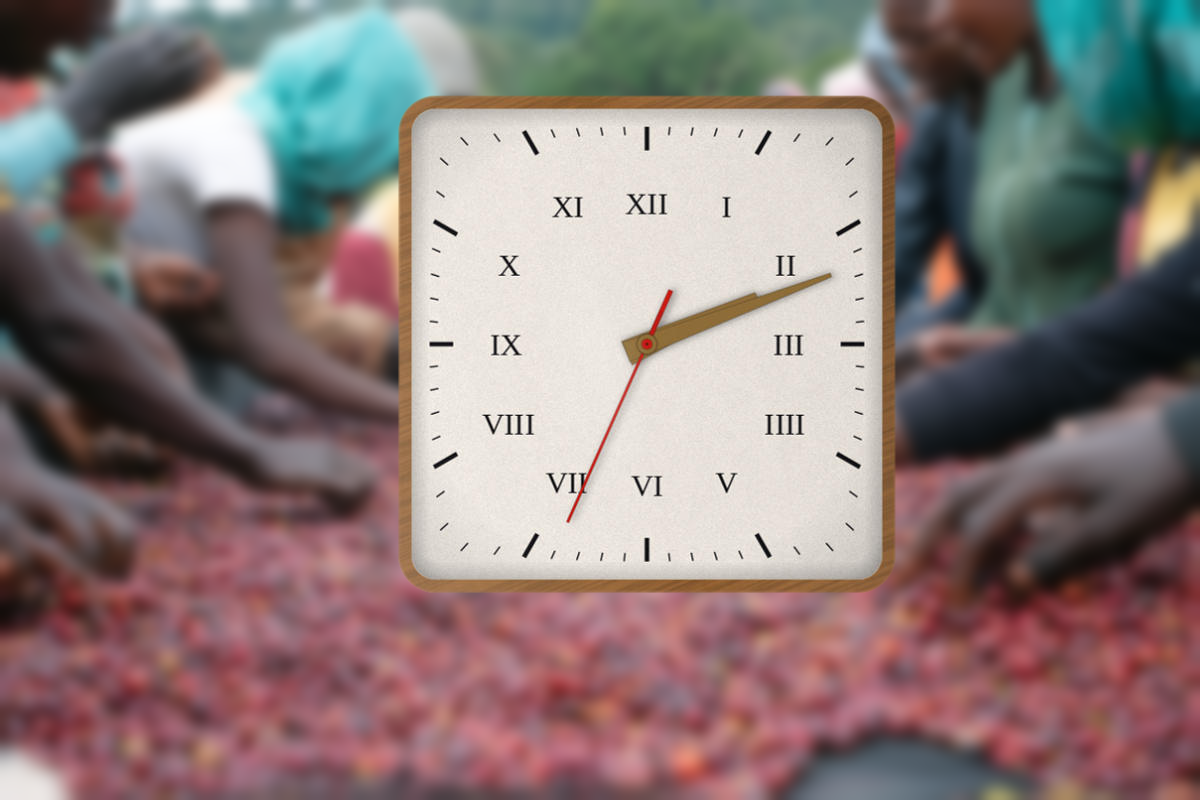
2:11:34
